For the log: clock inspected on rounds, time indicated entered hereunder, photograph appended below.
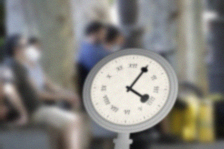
4:05
